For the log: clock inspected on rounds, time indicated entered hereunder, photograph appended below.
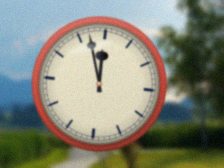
11:57
